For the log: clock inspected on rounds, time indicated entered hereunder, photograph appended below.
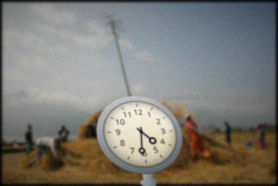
4:31
